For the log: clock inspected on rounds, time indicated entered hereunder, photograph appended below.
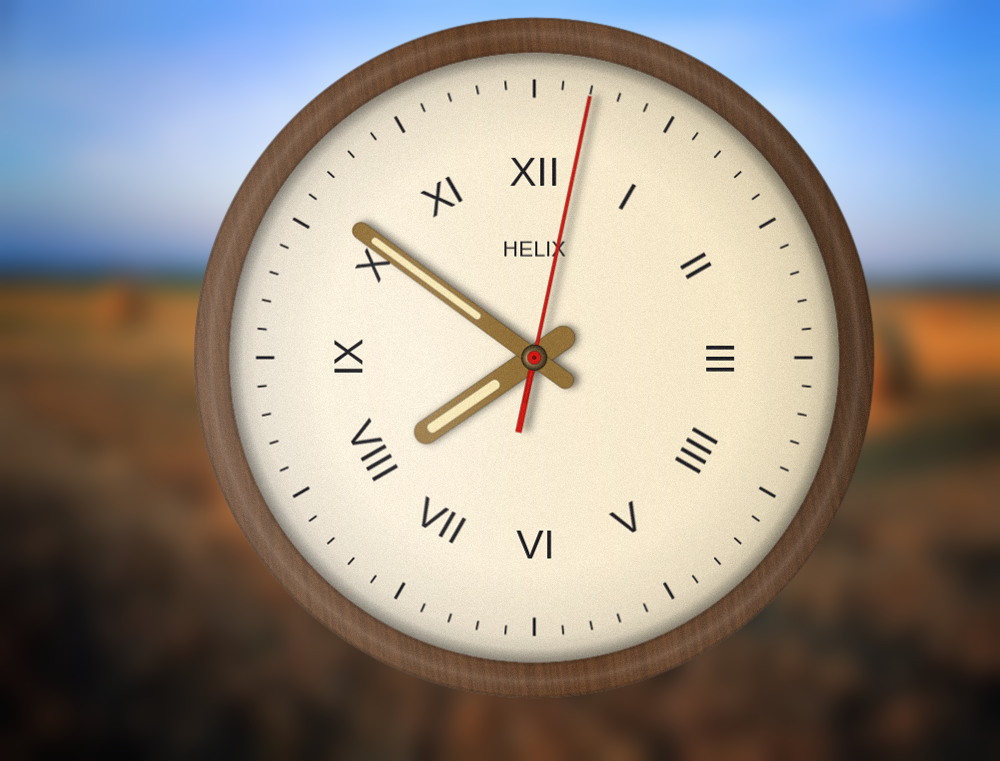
7:51:02
